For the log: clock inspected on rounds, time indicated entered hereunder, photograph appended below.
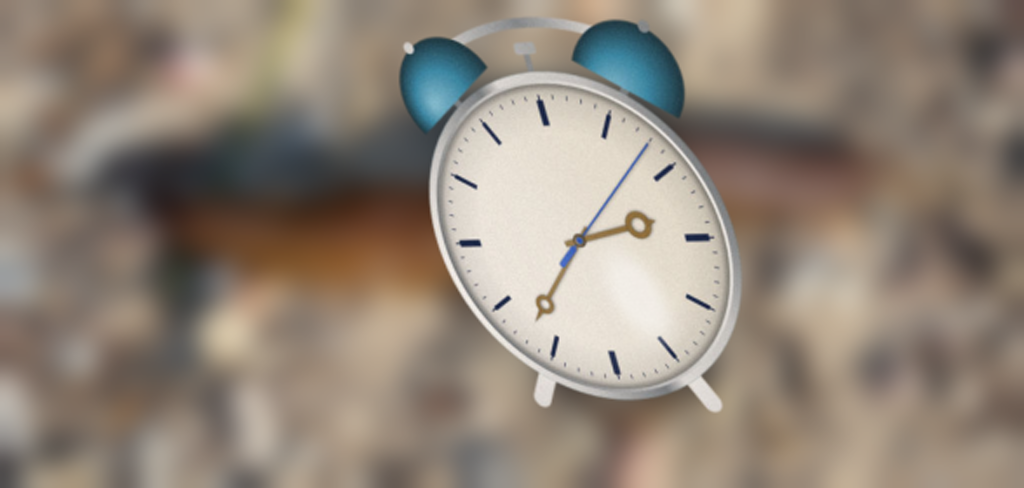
2:37:08
